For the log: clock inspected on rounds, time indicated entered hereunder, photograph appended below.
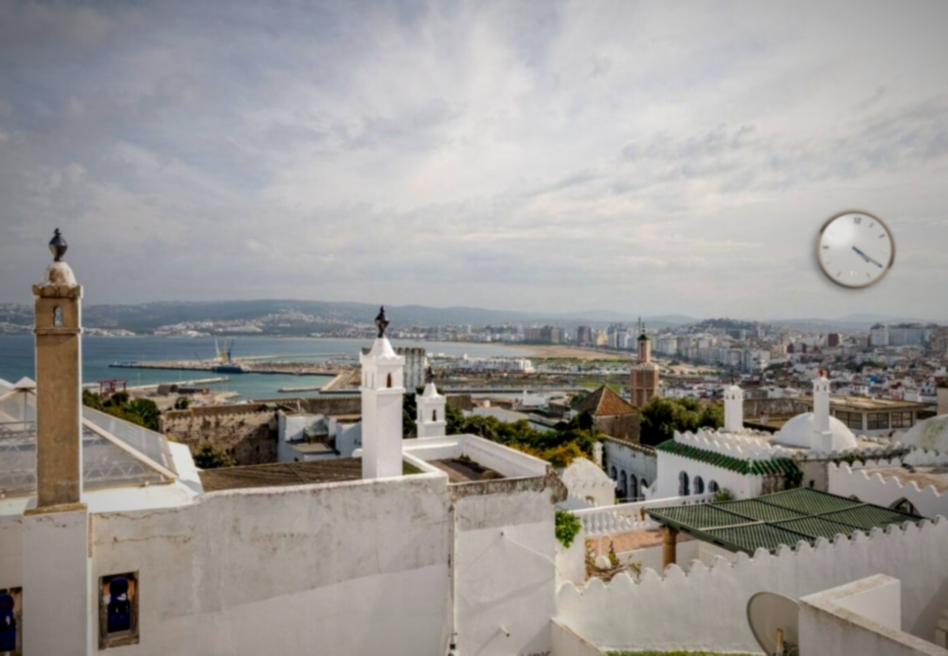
4:20
